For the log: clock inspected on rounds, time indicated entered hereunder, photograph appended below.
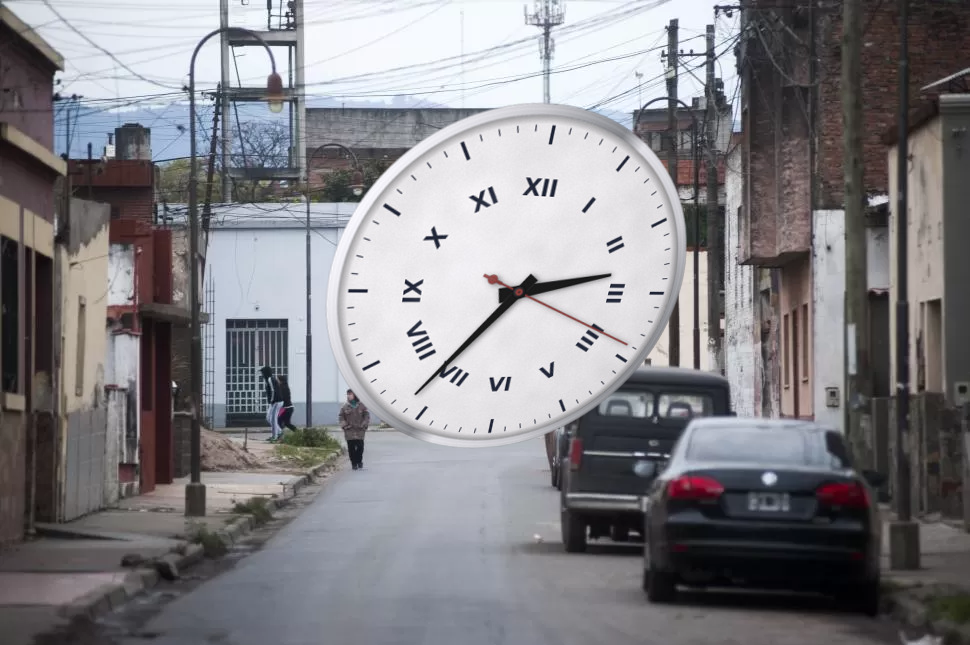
2:36:19
